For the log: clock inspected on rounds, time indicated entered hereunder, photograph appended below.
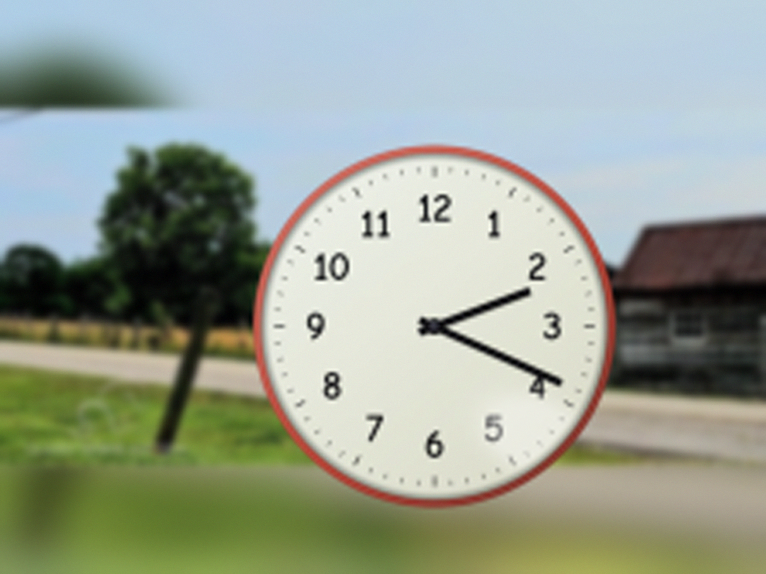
2:19
